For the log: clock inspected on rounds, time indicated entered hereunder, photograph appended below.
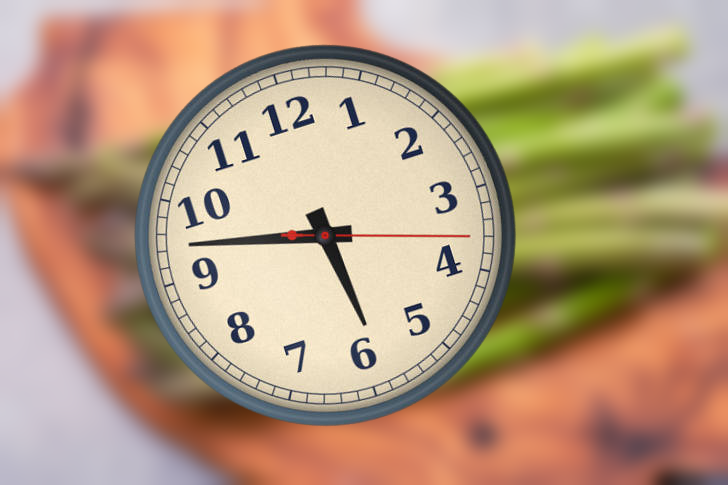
5:47:18
